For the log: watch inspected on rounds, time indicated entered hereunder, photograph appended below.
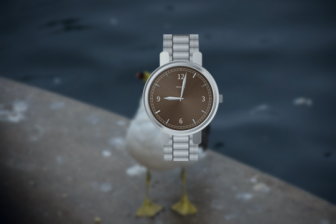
9:02
